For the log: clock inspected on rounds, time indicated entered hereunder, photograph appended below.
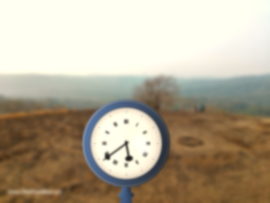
5:39
